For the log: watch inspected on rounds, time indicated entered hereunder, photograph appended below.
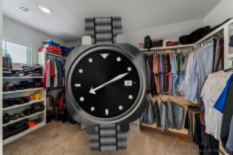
8:11
